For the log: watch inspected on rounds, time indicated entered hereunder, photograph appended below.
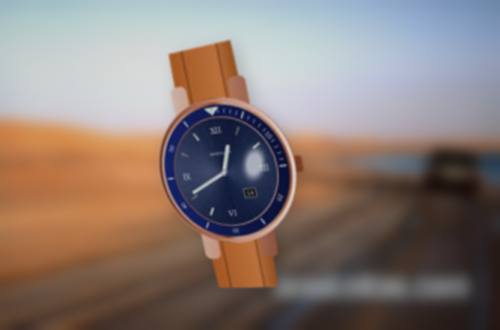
12:41
